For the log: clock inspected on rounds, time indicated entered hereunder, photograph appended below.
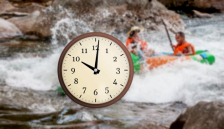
10:01
